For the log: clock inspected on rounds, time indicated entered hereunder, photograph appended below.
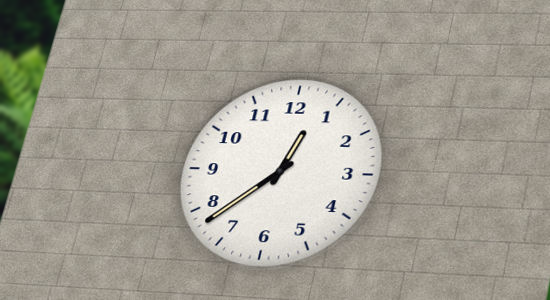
12:38
